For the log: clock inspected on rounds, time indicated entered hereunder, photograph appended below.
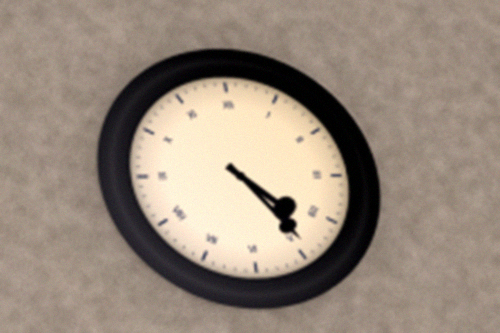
4:24
